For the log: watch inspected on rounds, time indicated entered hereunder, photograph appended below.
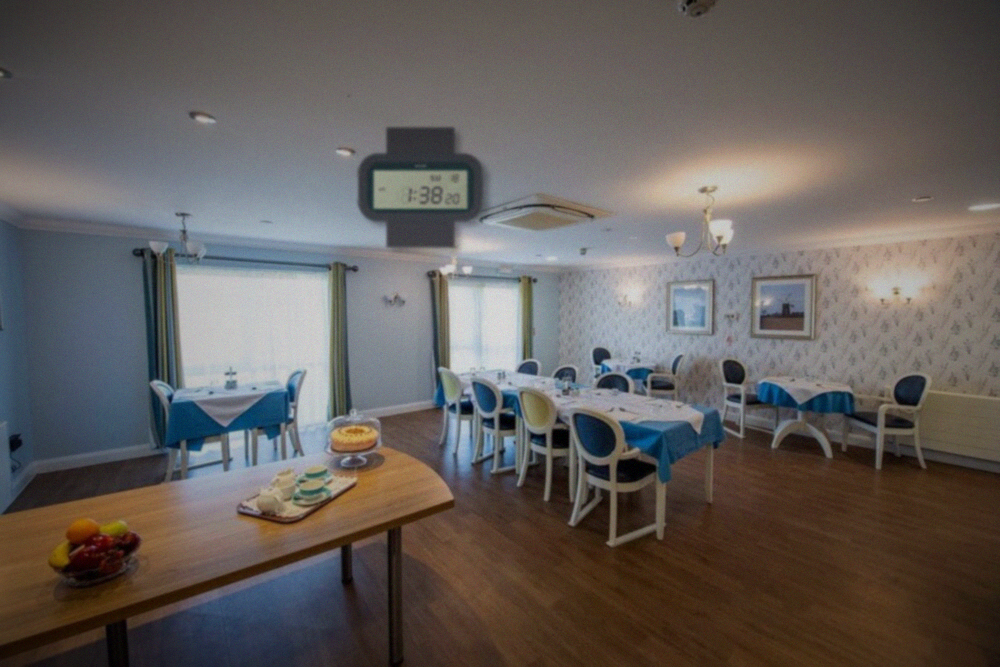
1:38
